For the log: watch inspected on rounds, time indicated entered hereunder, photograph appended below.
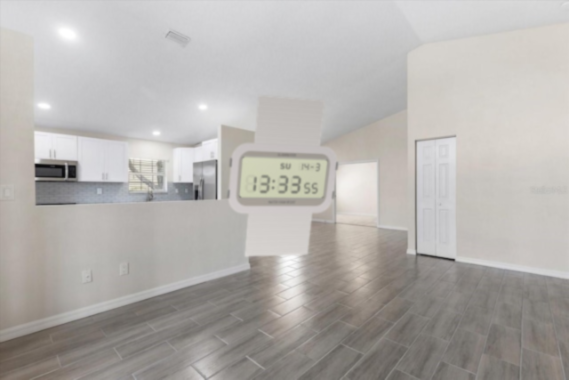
13:33:55
